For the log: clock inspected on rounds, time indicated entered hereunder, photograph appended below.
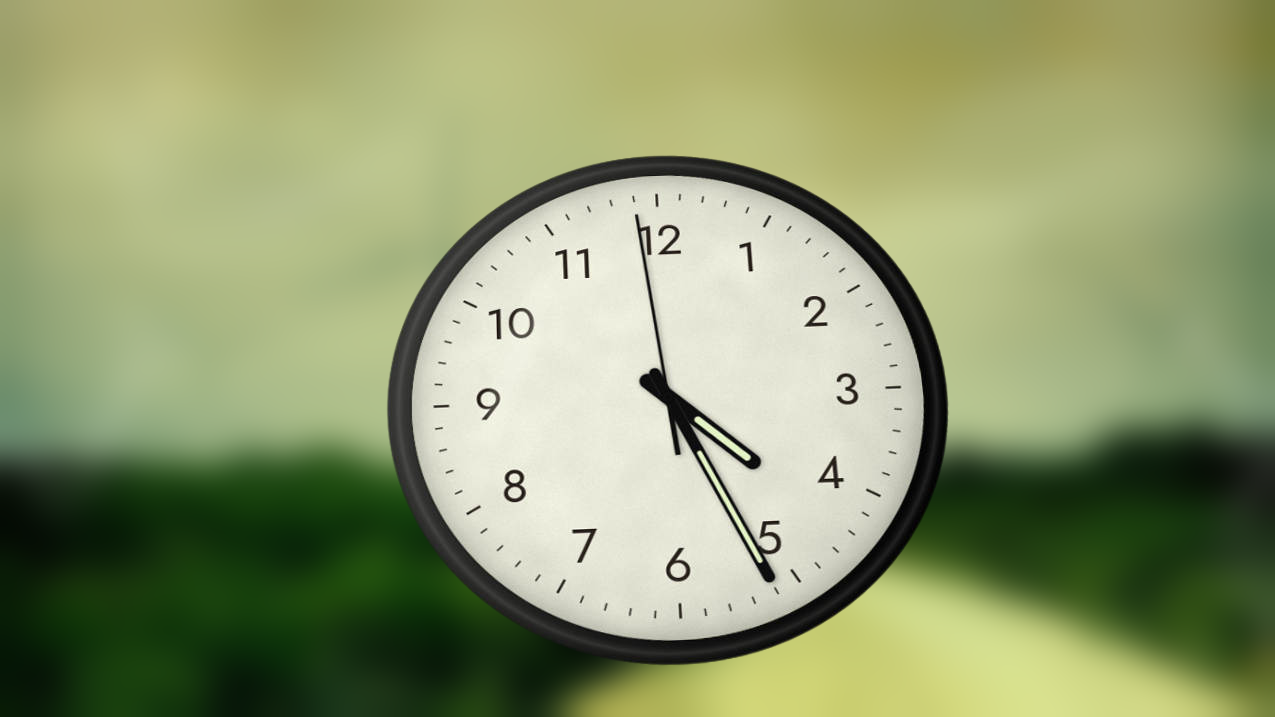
4:25:59
